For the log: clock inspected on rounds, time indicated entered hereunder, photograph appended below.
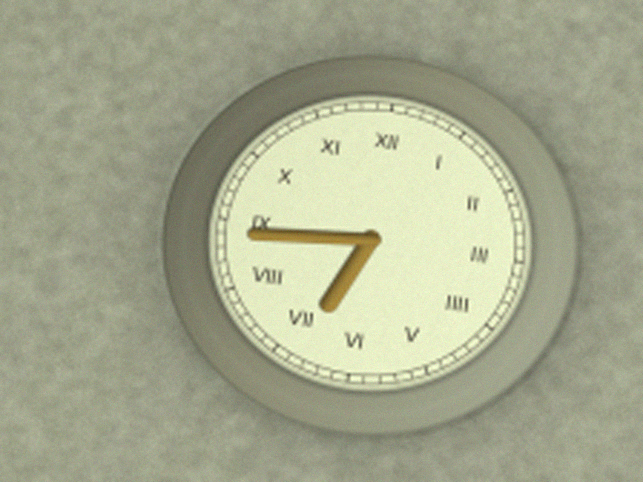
6:44
